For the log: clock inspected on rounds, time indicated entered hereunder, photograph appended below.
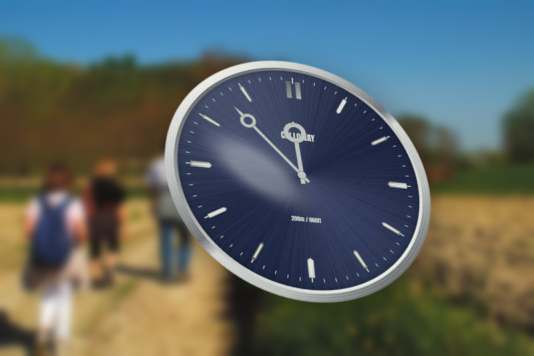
11:53
